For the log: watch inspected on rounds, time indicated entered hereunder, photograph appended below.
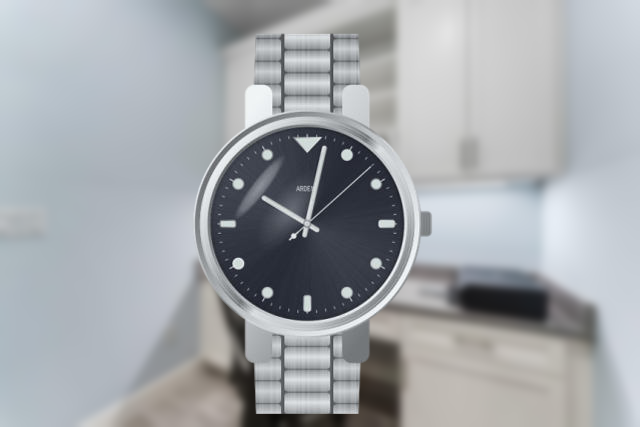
10:02:08
